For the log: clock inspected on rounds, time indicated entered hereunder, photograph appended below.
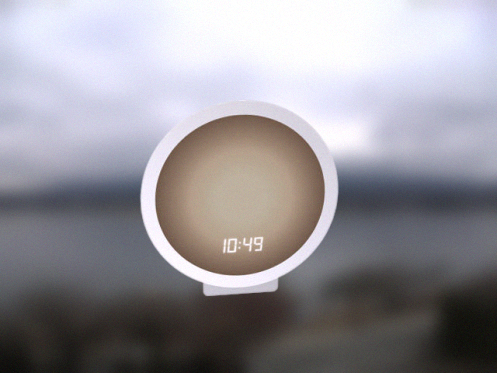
10:49
